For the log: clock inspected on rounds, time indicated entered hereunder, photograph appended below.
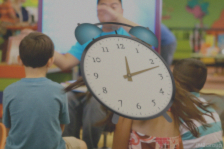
12:12
